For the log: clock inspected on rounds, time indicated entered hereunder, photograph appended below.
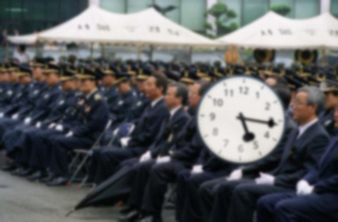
5:16
